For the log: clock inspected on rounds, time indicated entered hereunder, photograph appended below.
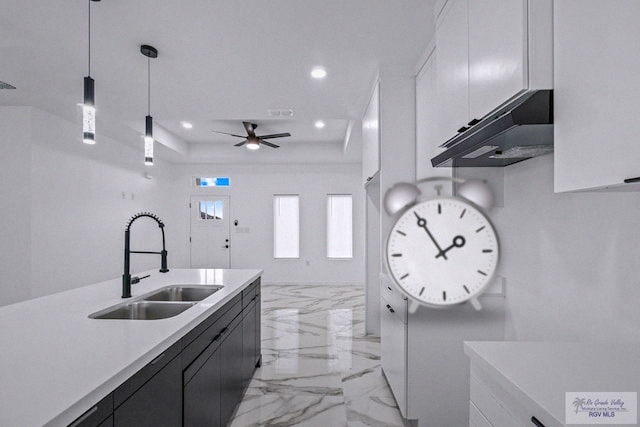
1:55
